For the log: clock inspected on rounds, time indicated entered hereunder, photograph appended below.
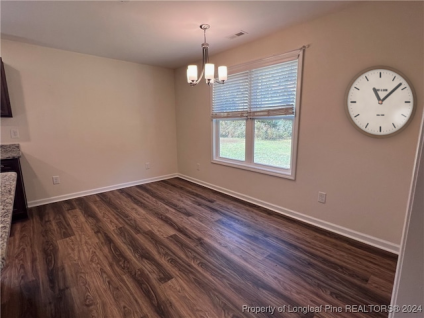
11:08
